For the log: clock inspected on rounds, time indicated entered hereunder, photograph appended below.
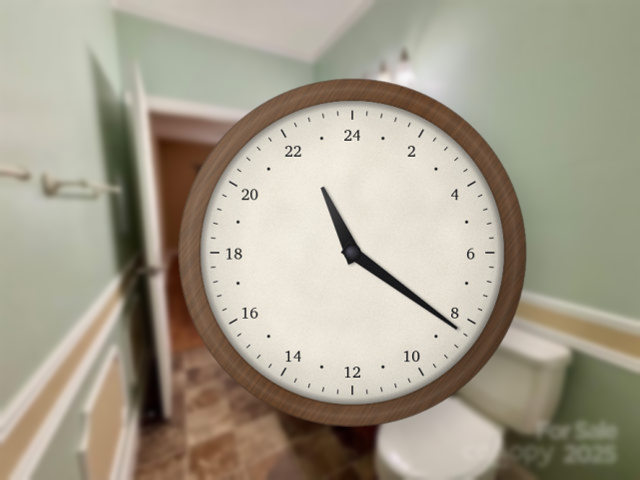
22:21
